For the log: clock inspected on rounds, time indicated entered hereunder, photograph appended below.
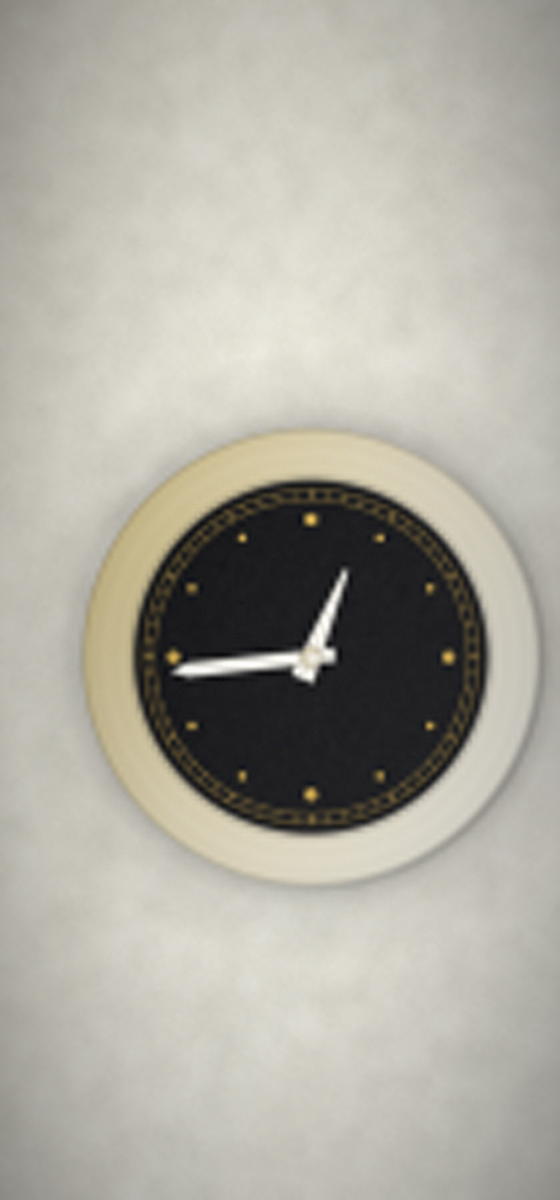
12:44
